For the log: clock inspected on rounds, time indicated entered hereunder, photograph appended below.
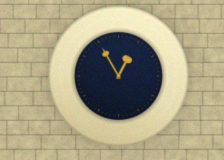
12:55
